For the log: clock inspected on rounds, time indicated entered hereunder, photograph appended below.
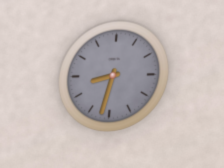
8:32
